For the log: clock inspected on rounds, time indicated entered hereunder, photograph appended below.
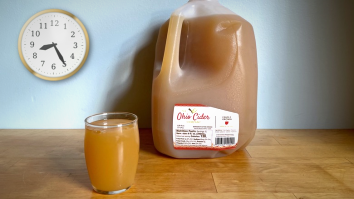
8:25
